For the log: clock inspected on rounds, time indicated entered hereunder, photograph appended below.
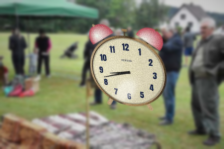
8:42
